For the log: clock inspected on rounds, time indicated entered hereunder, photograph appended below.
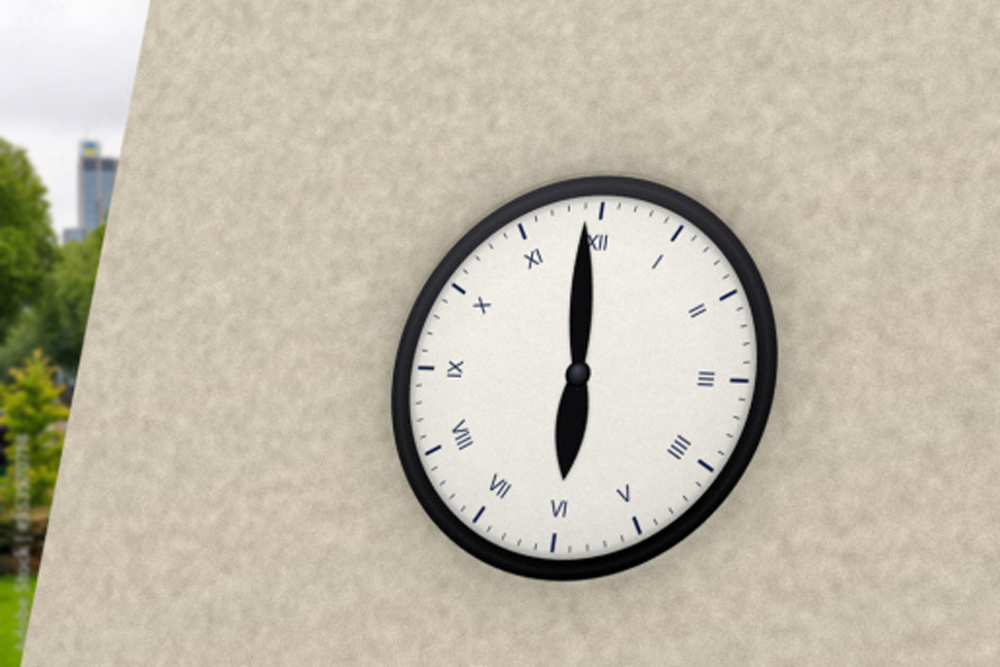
5:59
